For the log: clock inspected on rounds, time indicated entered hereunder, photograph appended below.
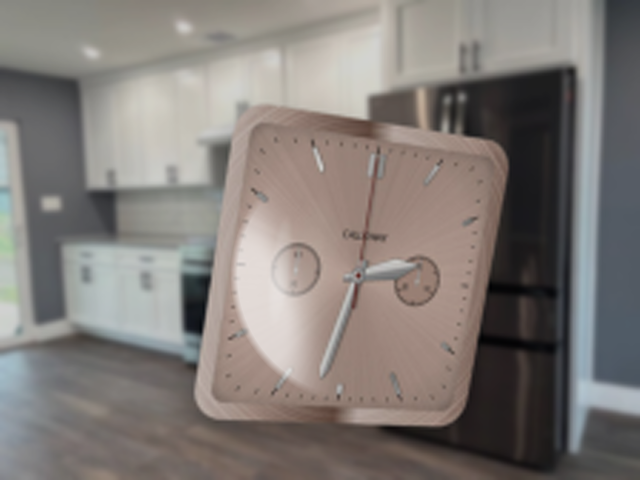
2:32
